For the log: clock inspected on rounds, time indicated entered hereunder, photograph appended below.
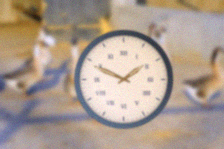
1:49
